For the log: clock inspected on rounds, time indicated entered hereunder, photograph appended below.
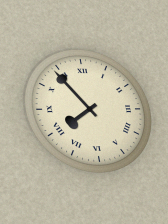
7:54
